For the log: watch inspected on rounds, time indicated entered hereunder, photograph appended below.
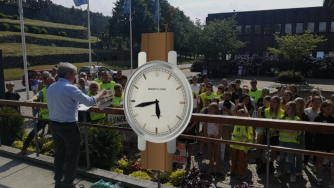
5:43
